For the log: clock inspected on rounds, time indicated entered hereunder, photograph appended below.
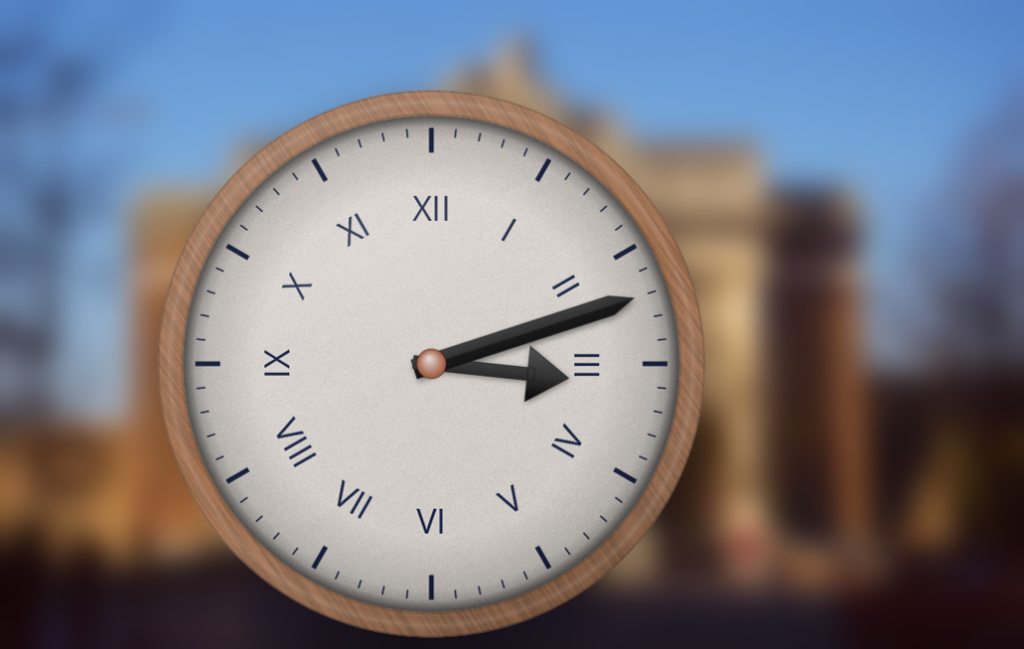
3:12
